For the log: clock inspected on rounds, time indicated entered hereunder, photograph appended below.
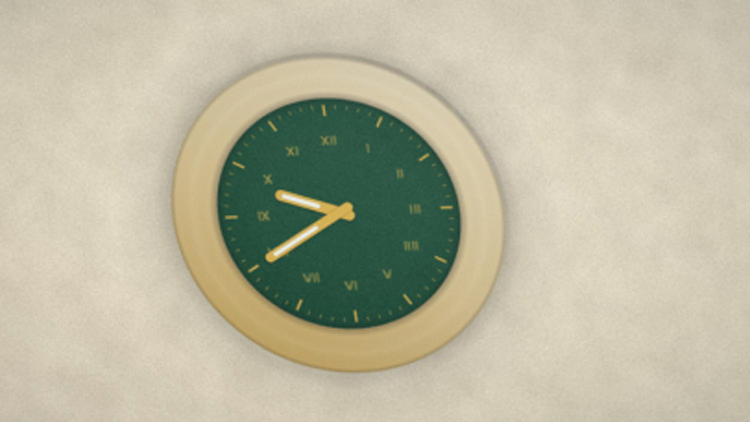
9:40
